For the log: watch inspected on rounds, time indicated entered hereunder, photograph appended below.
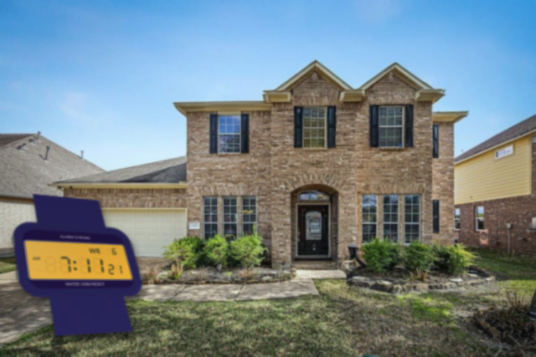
7:11:21
